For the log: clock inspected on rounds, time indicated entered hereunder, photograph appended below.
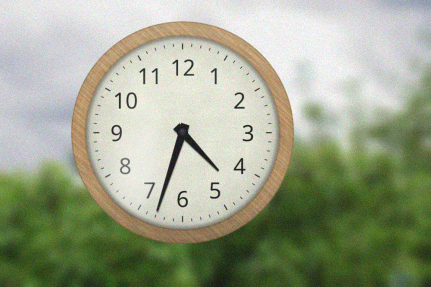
4:33
